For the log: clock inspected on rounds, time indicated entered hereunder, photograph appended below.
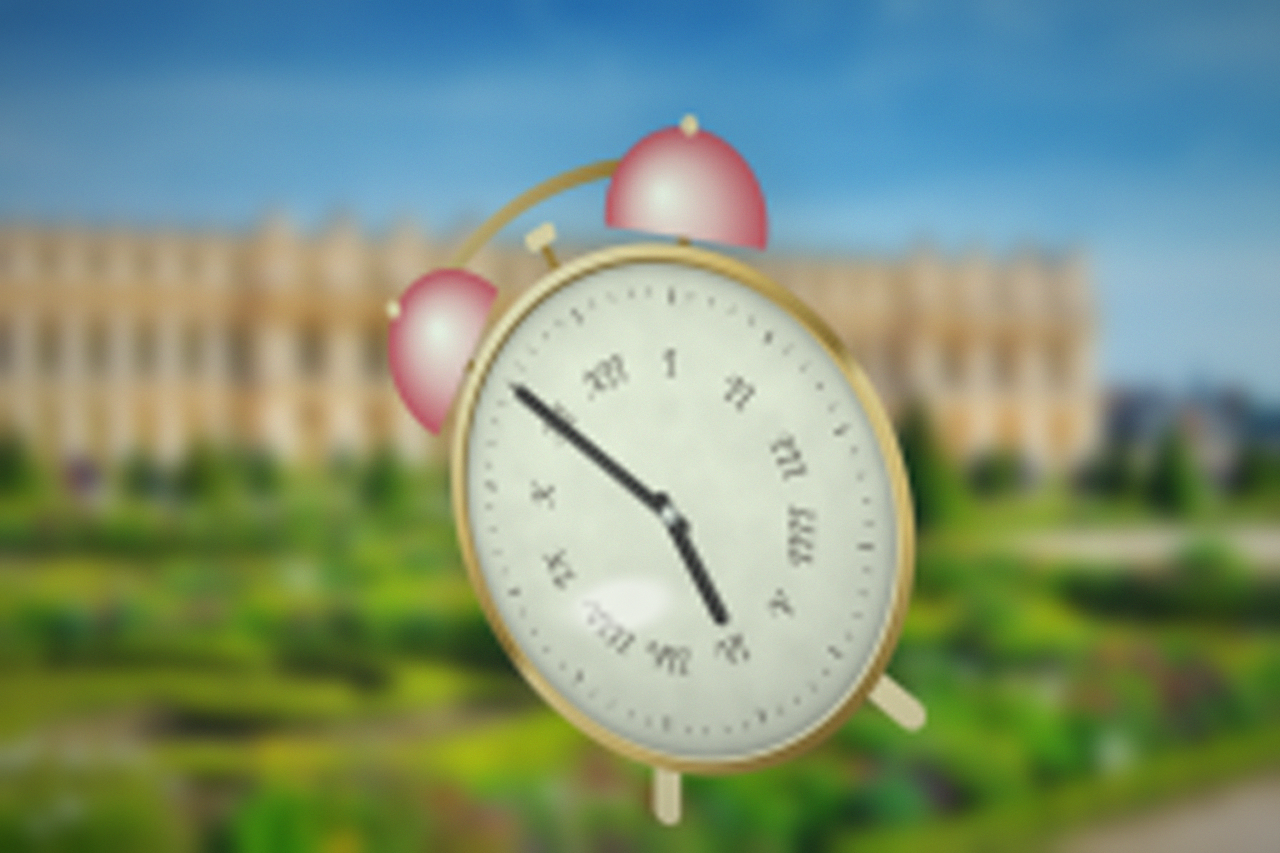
5:55
